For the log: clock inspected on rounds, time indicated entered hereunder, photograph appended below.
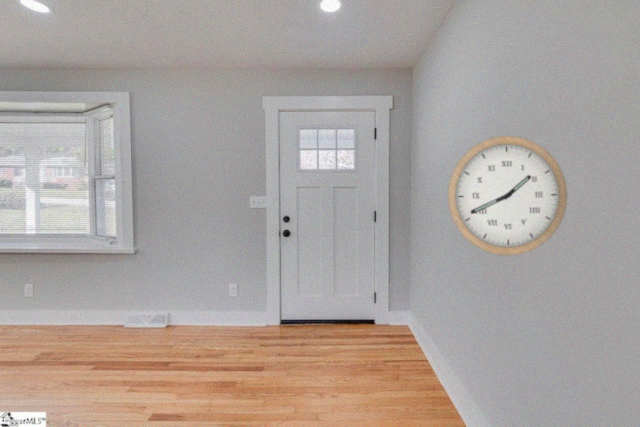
1:41
